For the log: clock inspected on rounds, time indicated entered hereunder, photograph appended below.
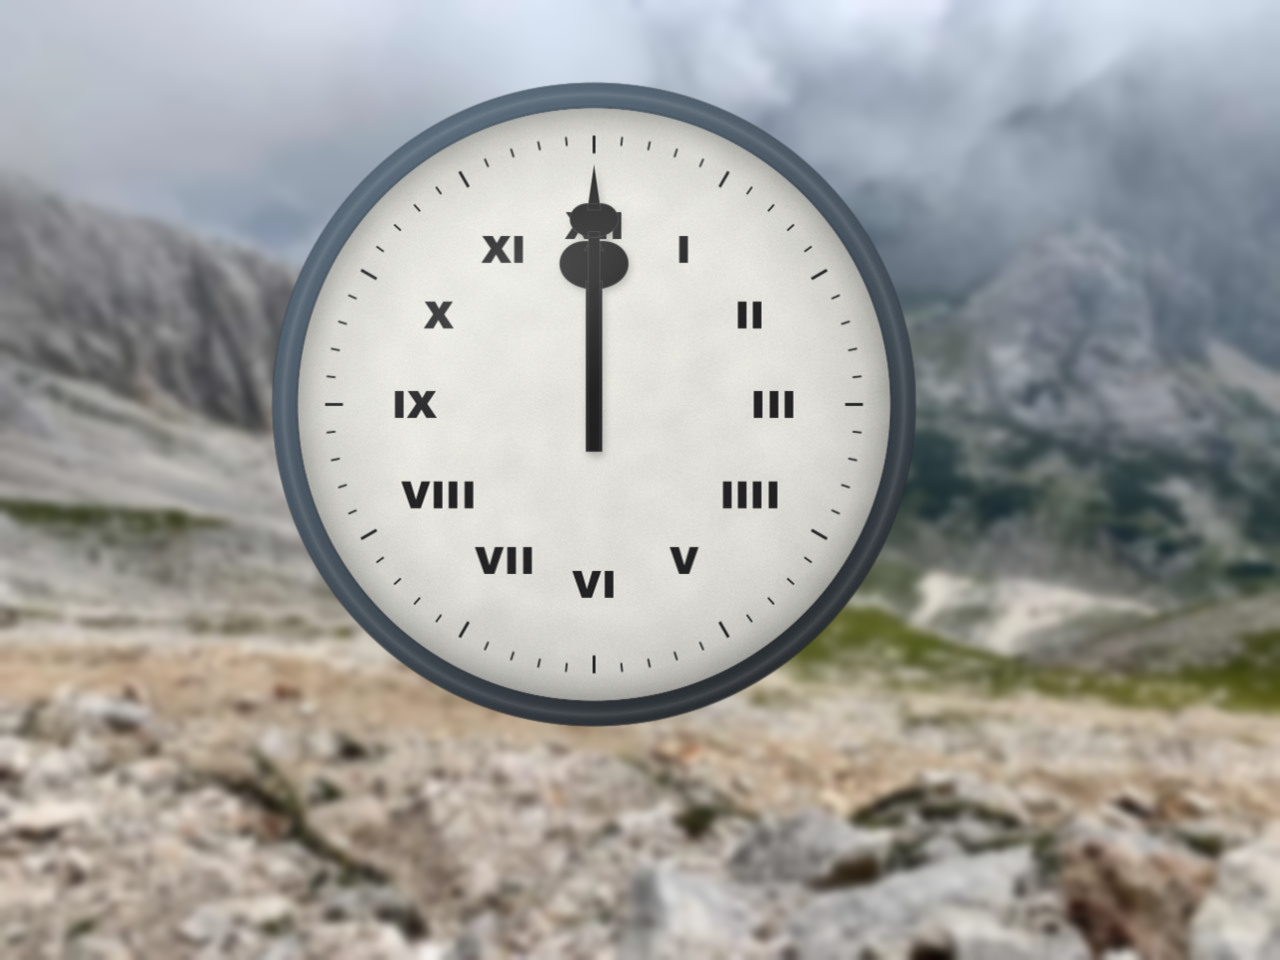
12:00
